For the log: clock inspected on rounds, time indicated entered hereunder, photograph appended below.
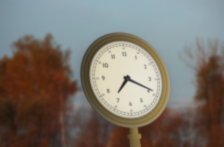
7:19
